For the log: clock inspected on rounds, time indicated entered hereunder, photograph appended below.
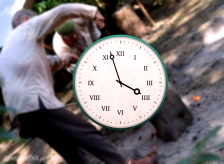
3:57
